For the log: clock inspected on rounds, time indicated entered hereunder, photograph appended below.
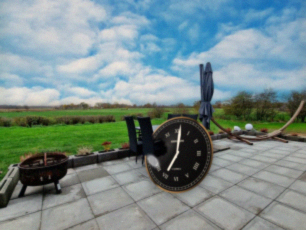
7:01
